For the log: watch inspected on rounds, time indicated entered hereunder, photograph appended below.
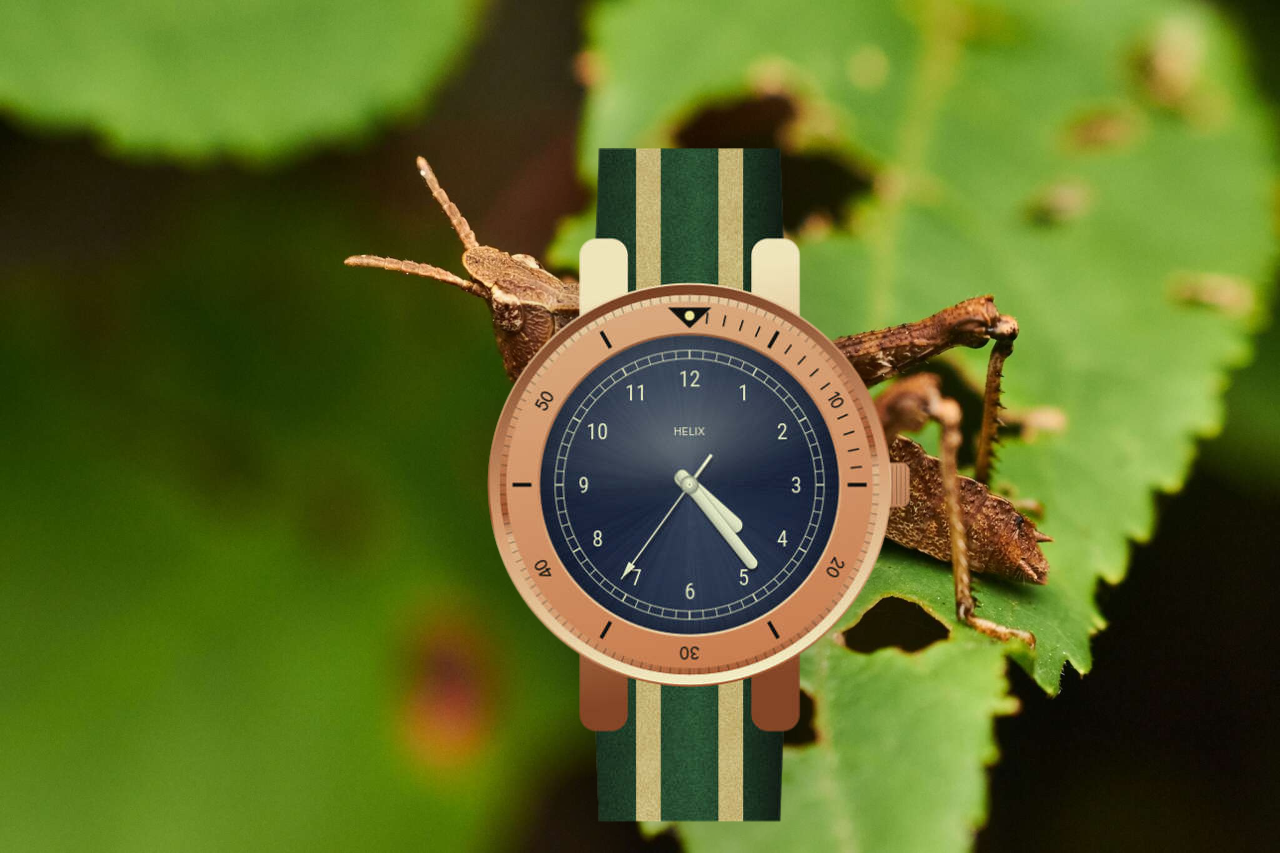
4:23:36
